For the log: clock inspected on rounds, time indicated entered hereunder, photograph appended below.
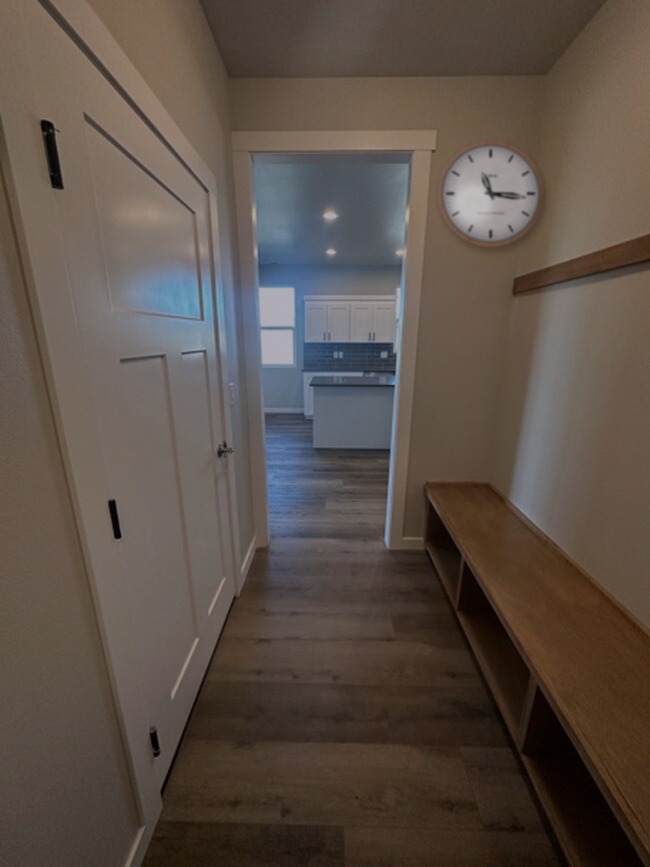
11:16
